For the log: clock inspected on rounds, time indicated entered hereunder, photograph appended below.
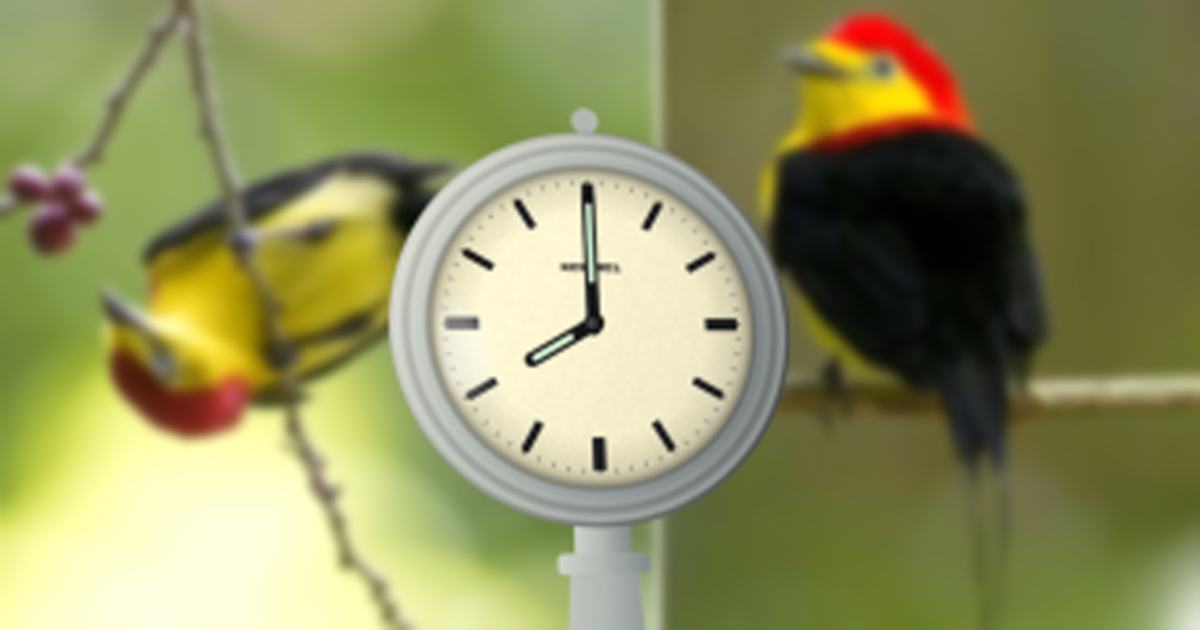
8:00
